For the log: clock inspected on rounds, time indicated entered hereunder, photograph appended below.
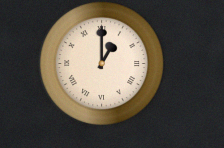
1:00
